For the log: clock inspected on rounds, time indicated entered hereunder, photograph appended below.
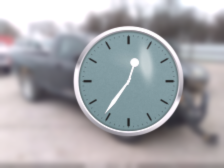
12:36
